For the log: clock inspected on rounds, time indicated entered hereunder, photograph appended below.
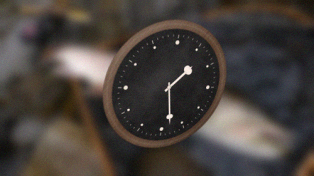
1:28
